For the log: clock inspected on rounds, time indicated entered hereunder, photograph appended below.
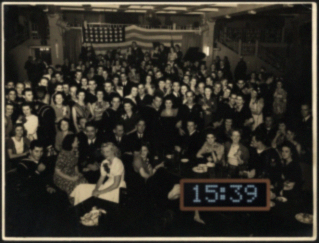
15:39
